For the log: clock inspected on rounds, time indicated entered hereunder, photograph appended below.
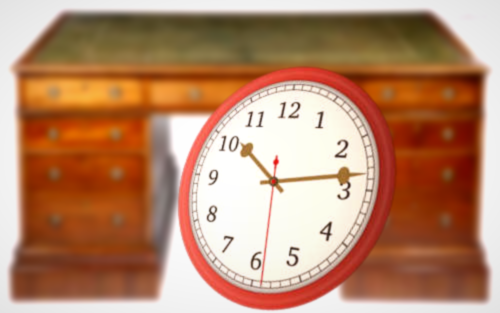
10:13:29
